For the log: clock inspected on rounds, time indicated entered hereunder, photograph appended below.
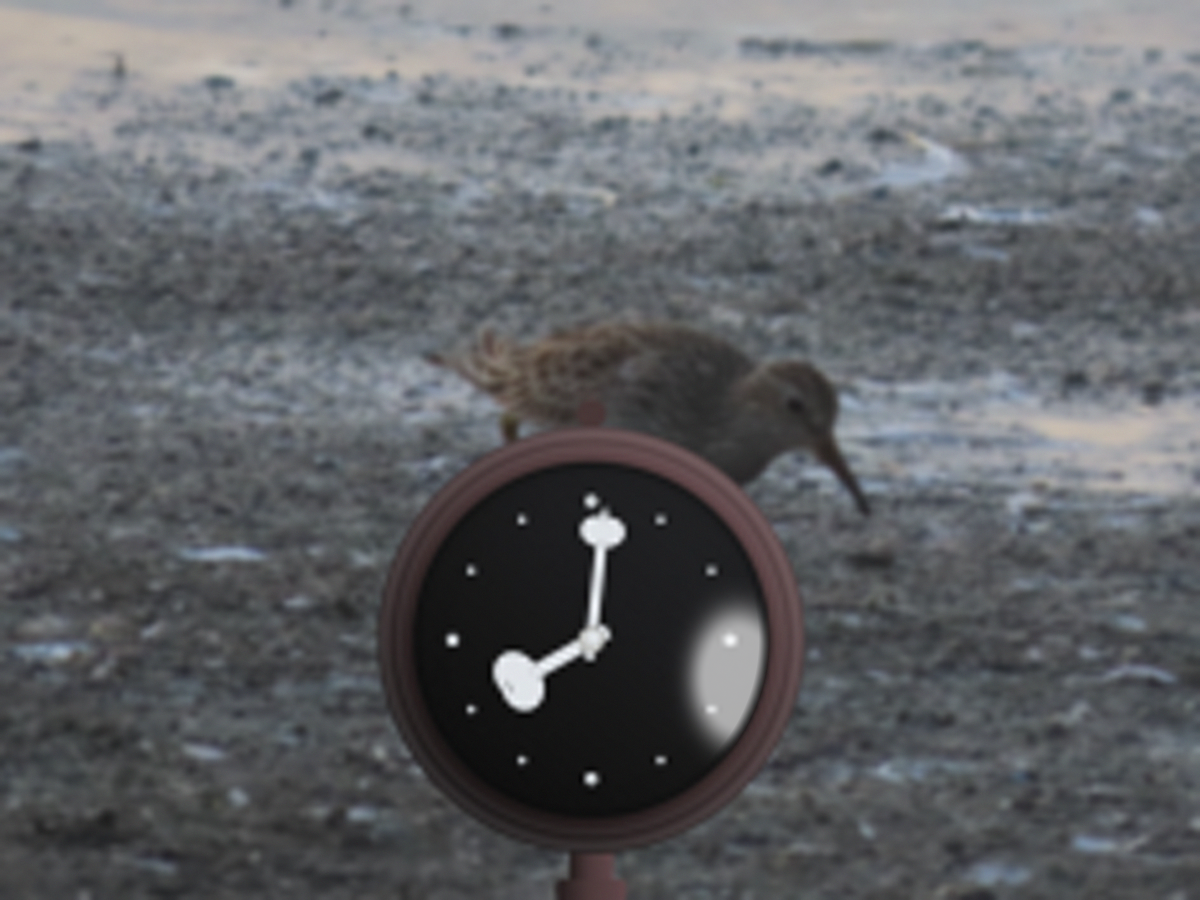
8:01
